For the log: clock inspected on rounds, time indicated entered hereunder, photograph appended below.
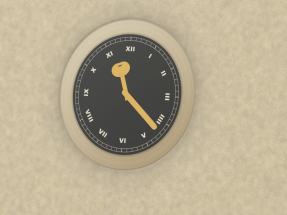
11:22
